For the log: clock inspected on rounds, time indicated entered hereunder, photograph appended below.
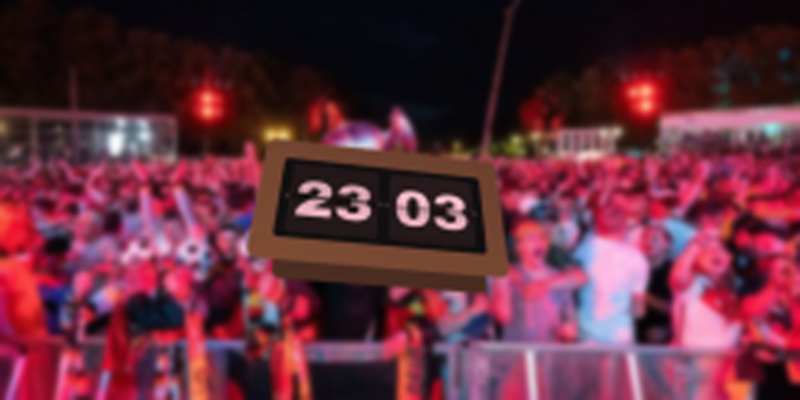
23:03
